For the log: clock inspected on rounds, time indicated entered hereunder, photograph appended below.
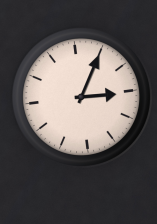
3:05
